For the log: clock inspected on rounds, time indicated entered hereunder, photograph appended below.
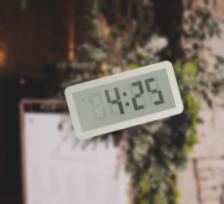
4:25
